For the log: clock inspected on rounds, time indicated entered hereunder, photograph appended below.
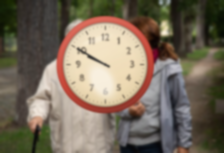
9:50
